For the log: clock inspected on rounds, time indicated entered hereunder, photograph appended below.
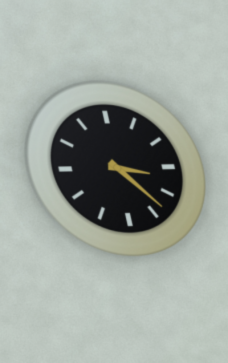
3:23
